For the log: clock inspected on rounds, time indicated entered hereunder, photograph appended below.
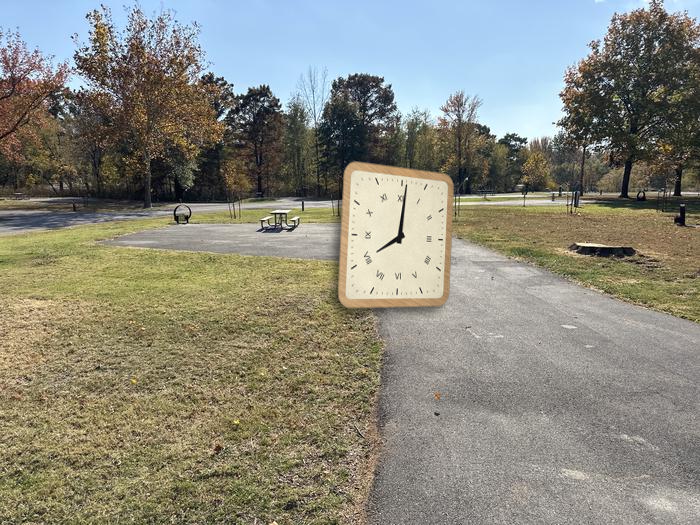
8:01
